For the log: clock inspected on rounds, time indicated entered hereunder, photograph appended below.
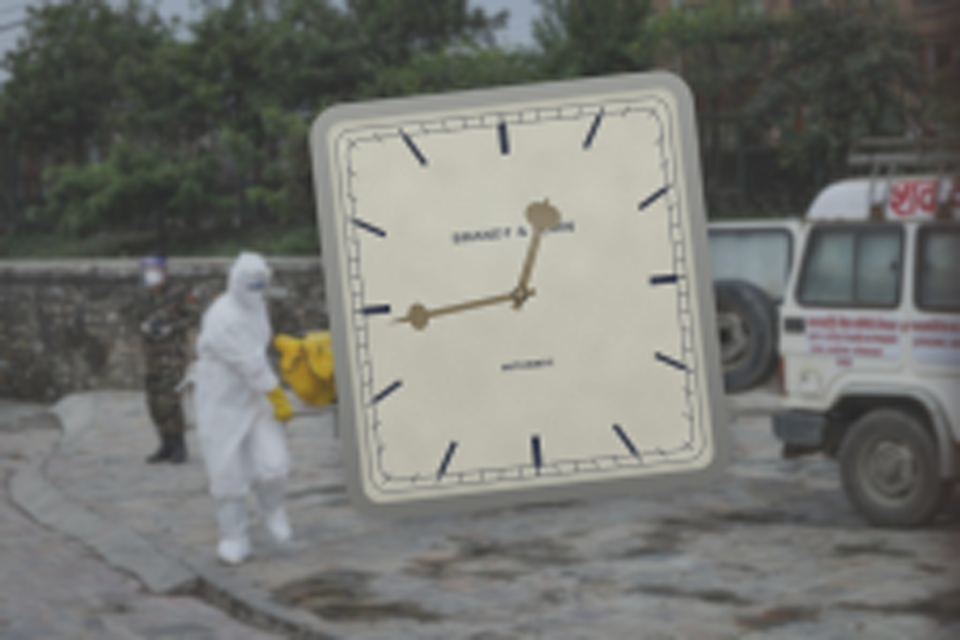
12:44
